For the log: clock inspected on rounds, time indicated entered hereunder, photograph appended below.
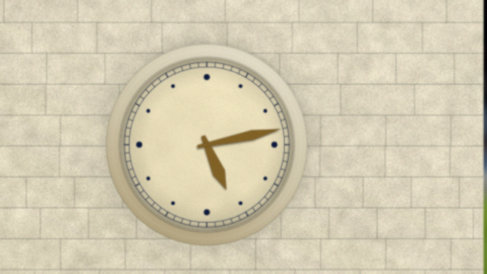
5:13
